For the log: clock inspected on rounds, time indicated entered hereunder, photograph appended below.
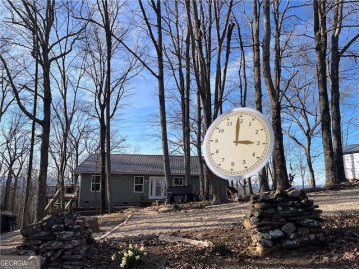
2:59
